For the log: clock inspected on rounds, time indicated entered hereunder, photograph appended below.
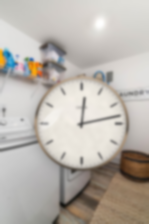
12:13
